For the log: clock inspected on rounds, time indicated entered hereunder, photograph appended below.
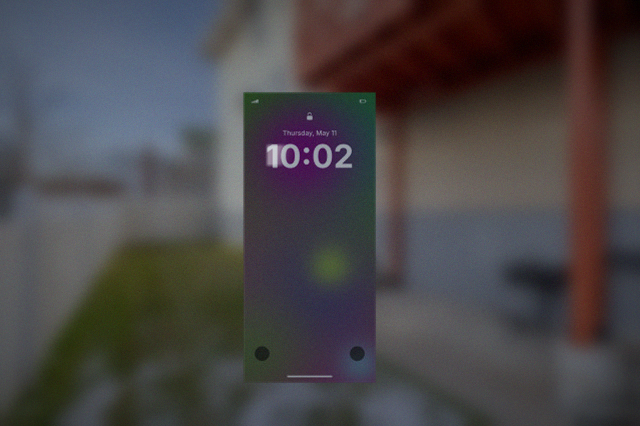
10:02
